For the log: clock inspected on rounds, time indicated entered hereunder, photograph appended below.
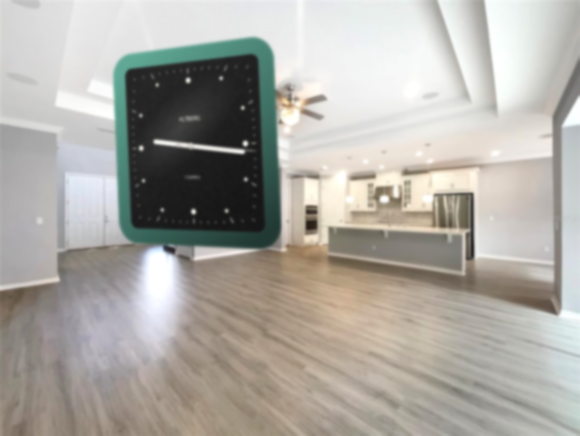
9:16:16
